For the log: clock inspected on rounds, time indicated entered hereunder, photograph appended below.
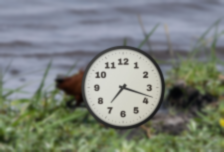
7:18
